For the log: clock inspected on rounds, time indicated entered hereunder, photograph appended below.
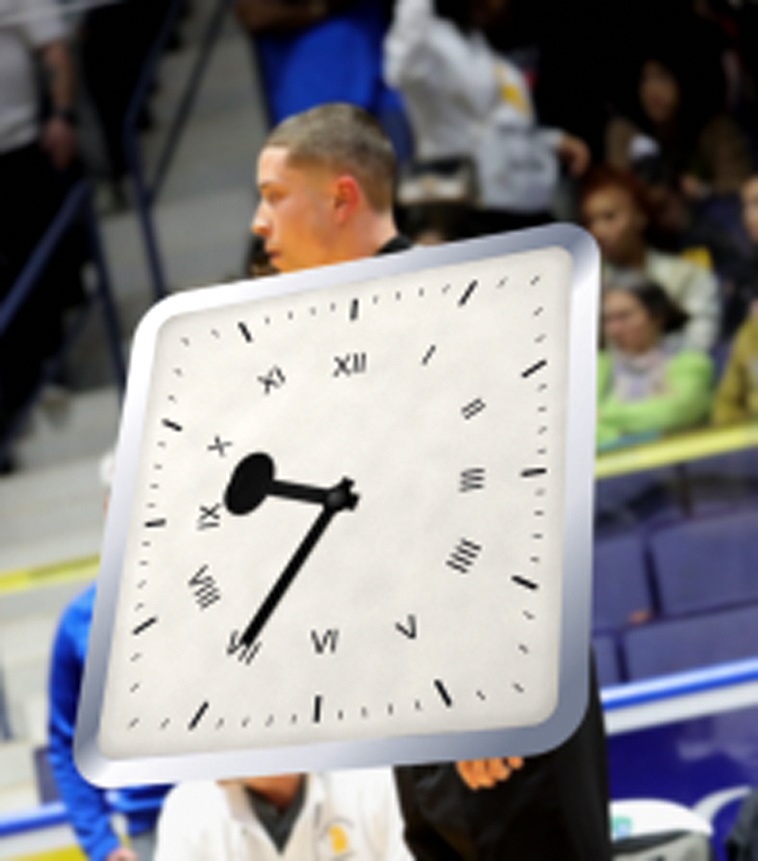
9:35
